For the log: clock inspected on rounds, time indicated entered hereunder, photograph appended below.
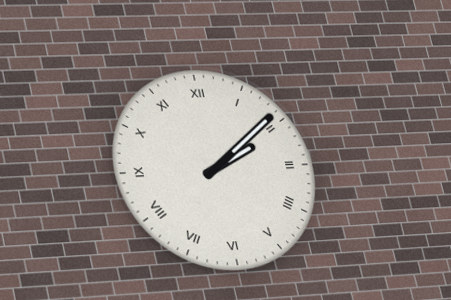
2:09
